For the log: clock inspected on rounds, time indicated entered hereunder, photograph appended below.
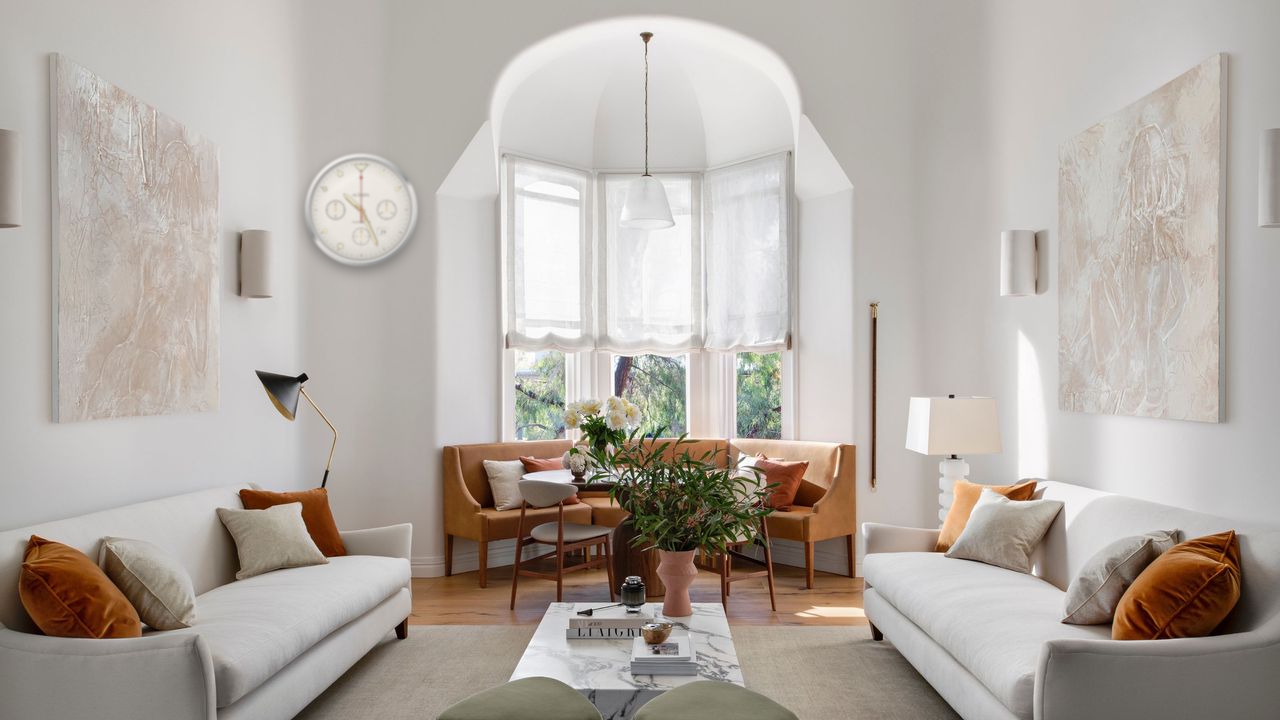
10:26
